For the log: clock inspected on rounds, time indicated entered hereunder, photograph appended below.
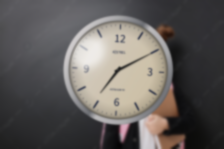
7:10
